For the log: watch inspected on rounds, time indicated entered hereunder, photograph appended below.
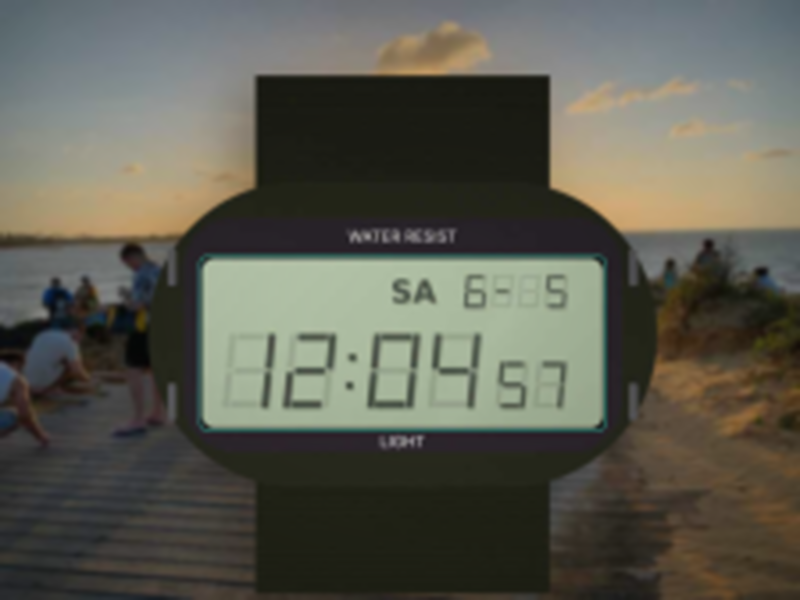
12:04:57
